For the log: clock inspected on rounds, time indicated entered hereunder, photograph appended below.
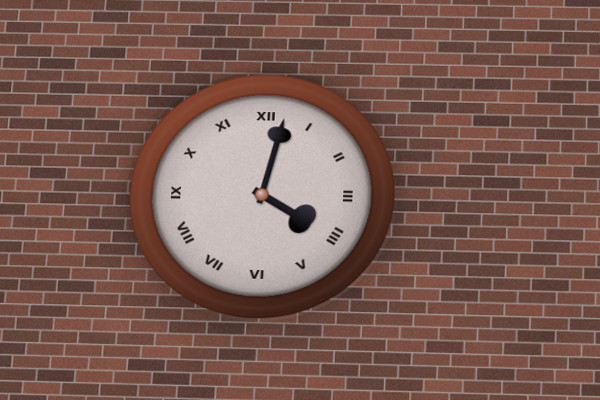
4:02
